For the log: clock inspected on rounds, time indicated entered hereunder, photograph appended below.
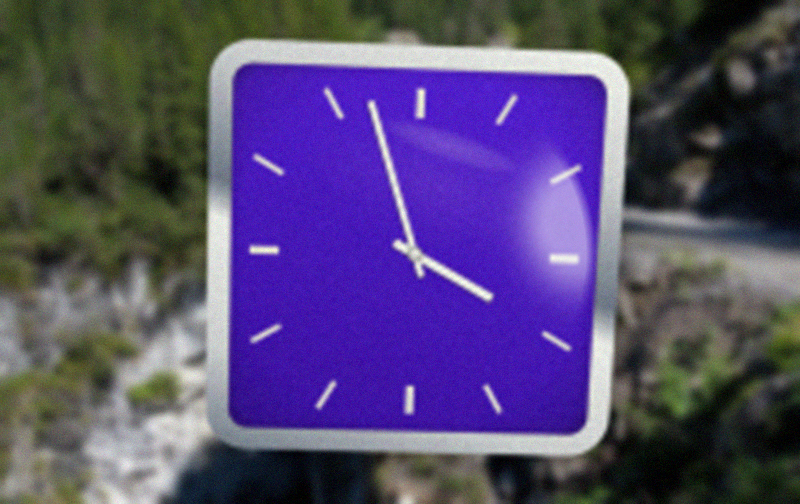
3:57
